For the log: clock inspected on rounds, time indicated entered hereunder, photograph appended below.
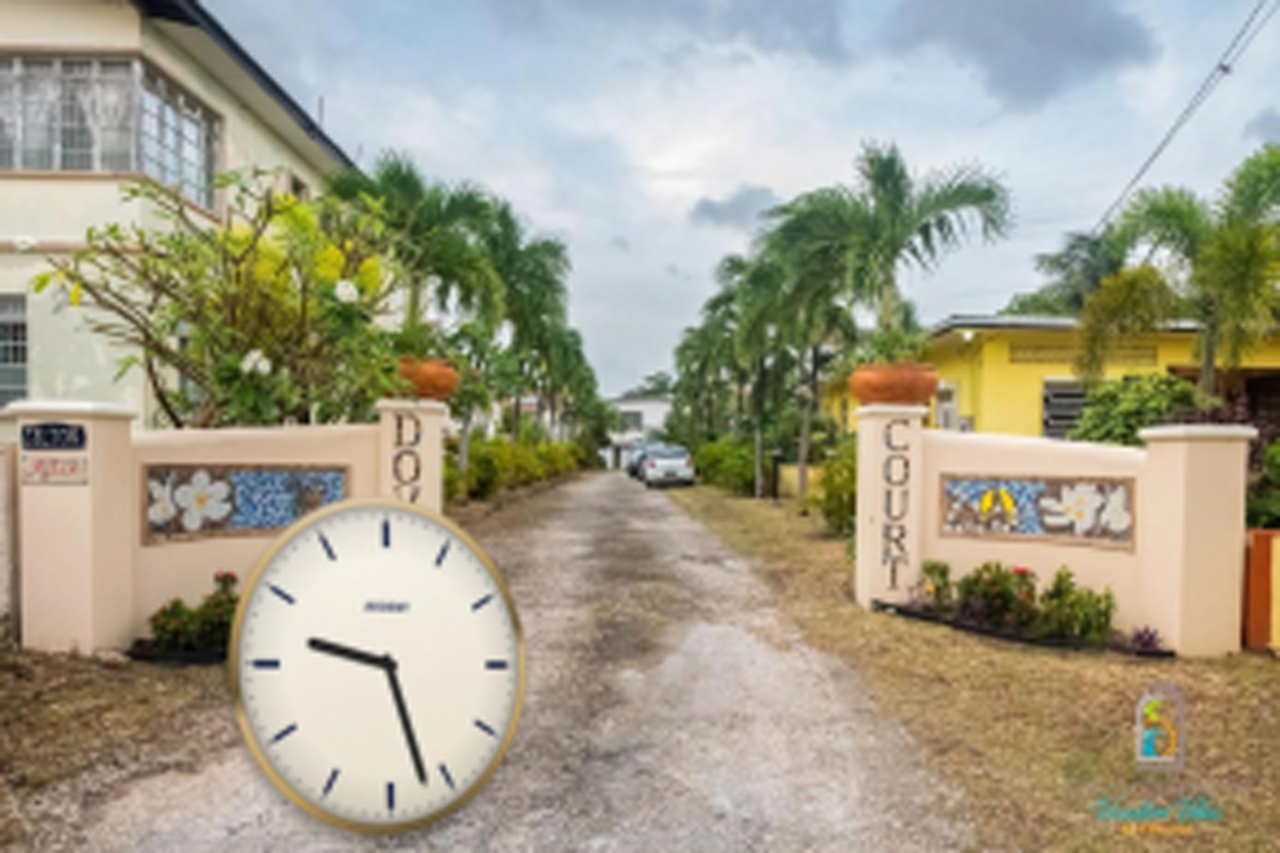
9:27
